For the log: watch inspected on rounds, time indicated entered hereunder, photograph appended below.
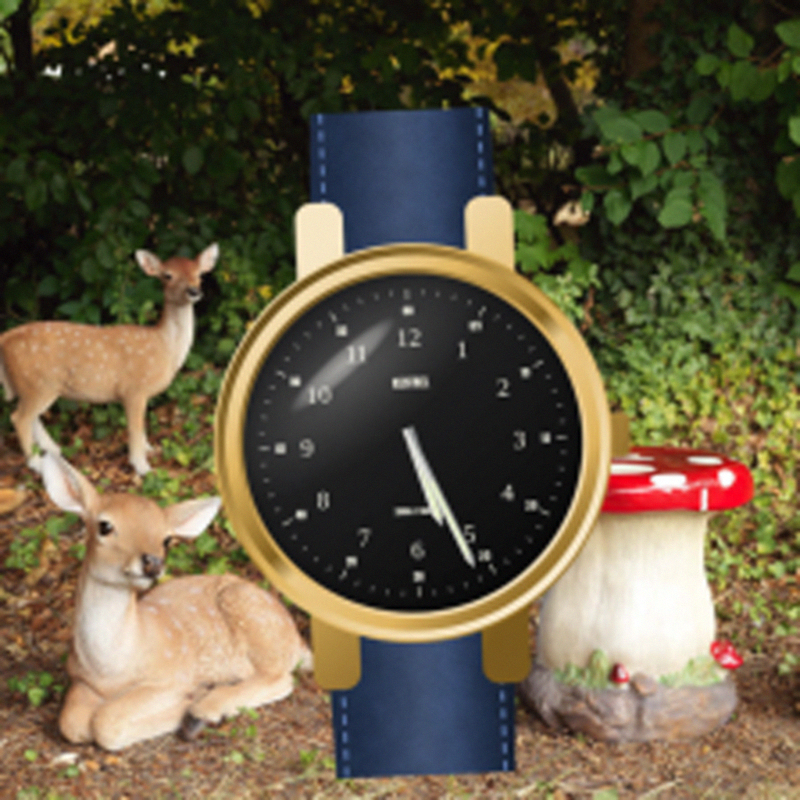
5:26
